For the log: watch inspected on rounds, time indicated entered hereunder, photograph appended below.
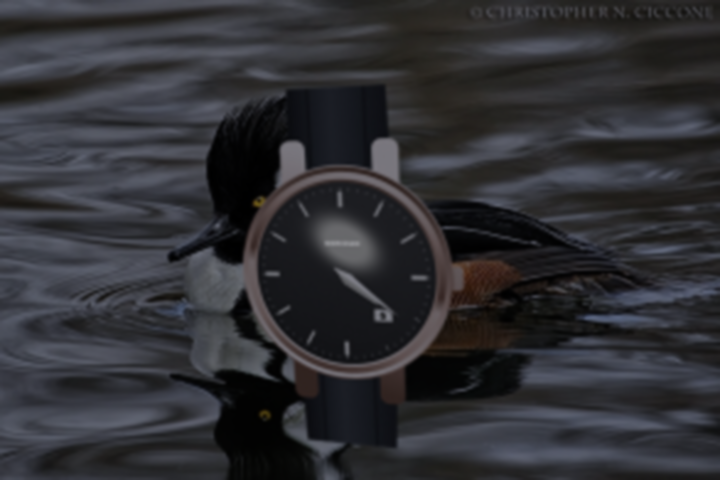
4:21
